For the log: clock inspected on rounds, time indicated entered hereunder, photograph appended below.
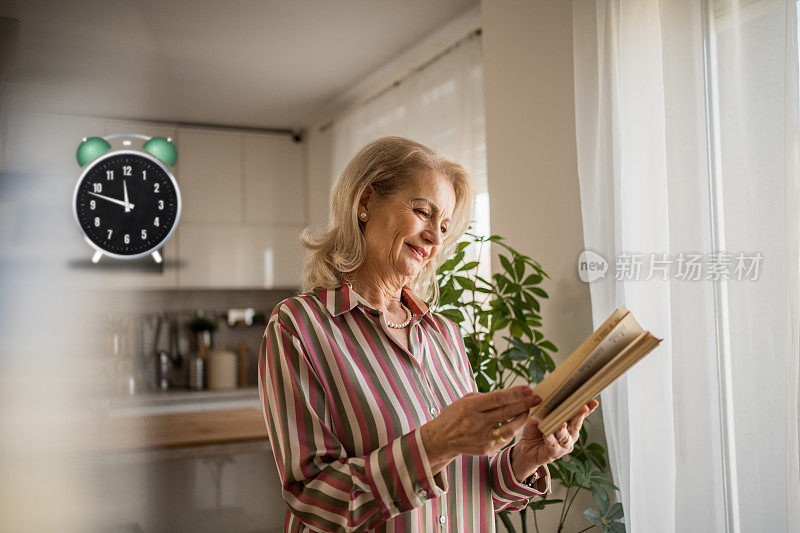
11:48
